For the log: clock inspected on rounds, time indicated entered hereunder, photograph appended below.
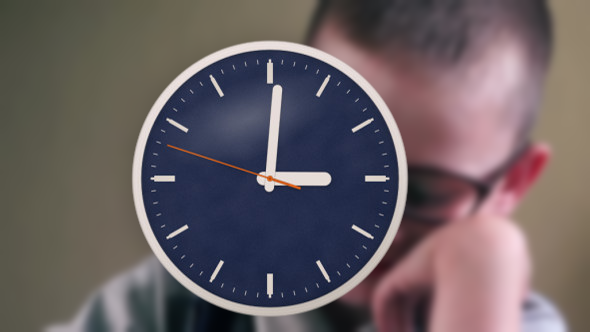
3:00:48
